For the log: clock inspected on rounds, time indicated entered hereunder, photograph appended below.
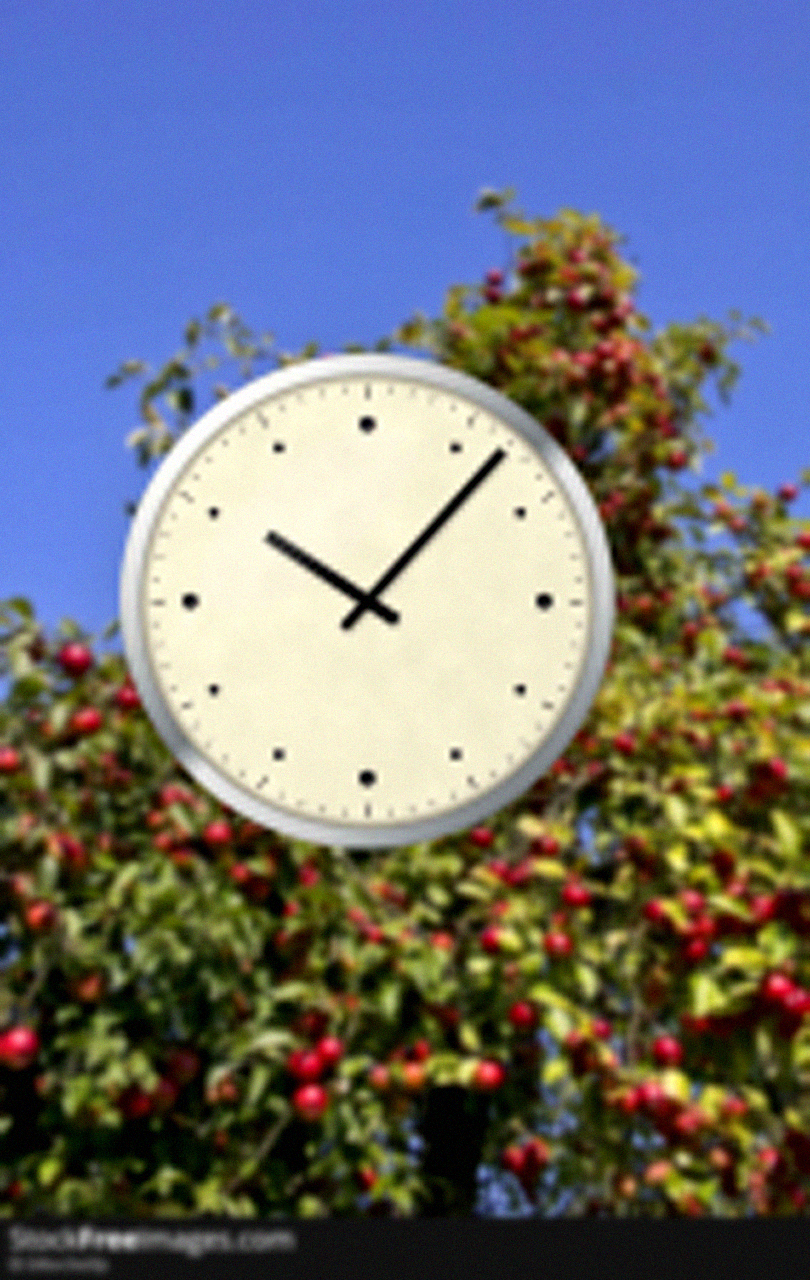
10:07
